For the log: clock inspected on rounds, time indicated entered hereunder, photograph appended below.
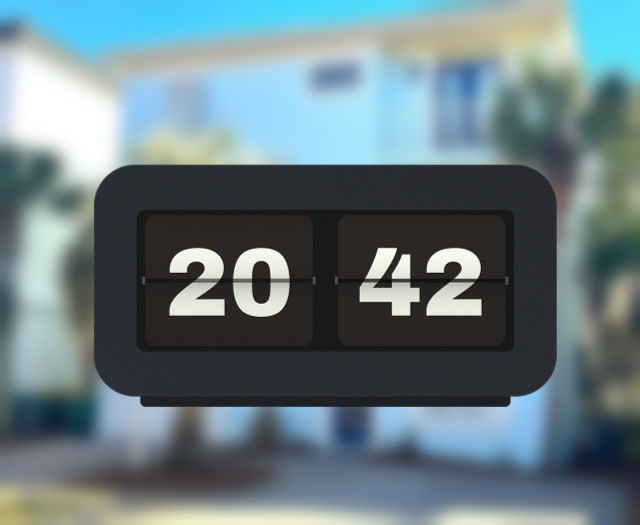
20:42
